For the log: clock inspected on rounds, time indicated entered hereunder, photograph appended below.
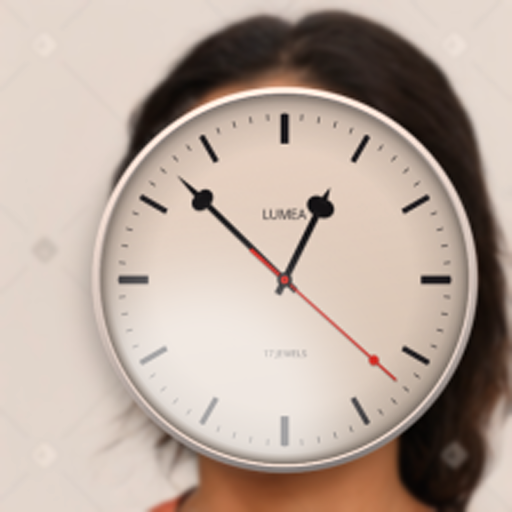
12:52:22
